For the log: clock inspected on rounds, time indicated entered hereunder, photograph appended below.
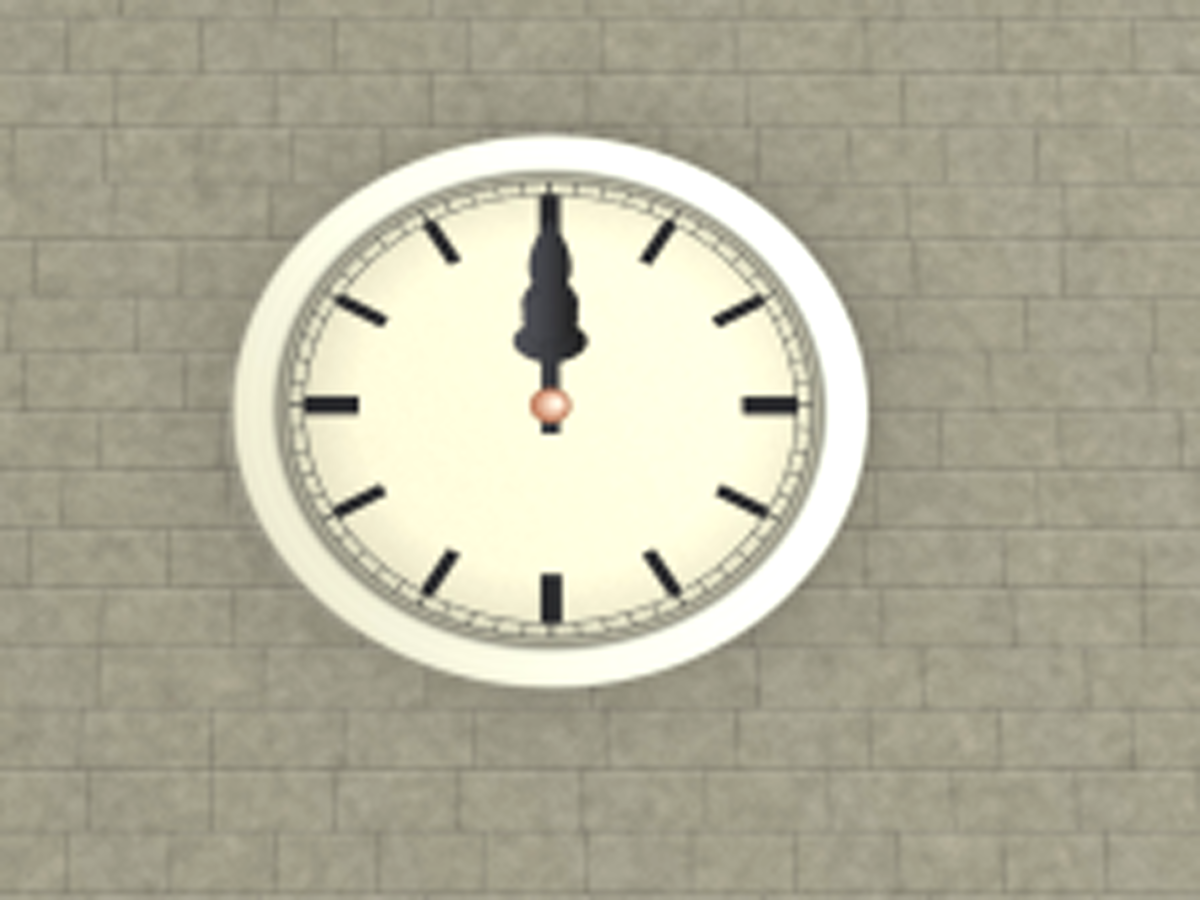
12:00
